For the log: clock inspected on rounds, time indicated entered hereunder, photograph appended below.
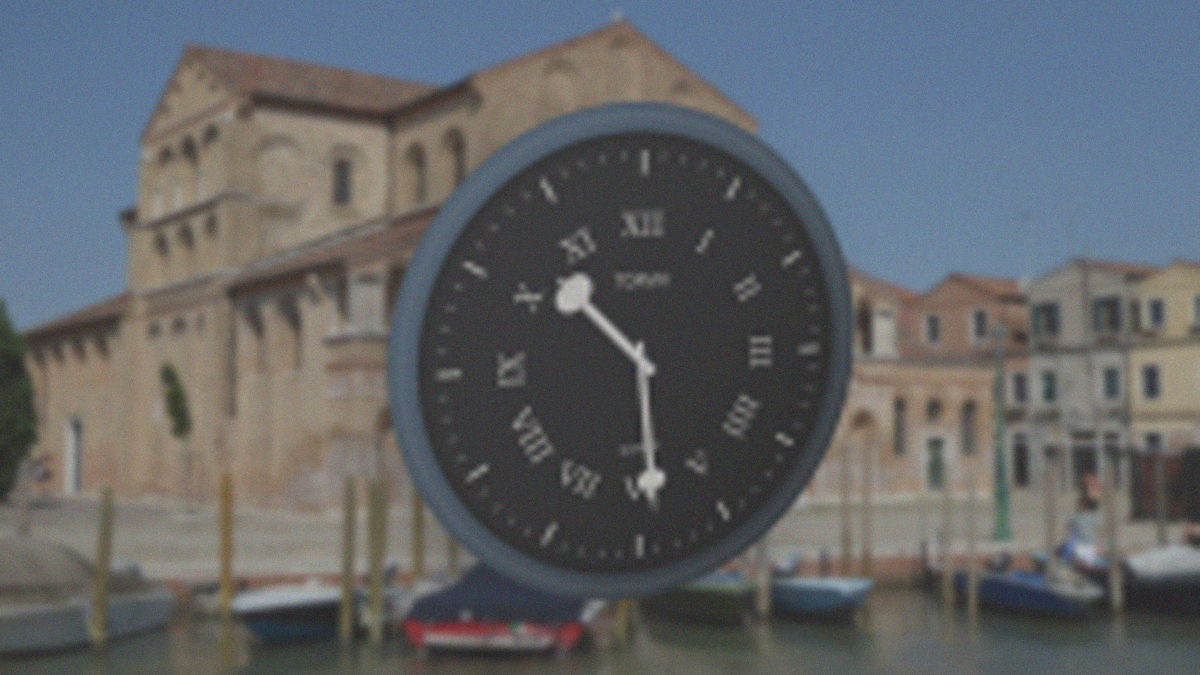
10:29
